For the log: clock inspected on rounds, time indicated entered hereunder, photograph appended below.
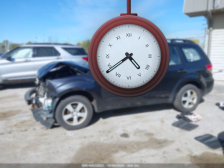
4:39
